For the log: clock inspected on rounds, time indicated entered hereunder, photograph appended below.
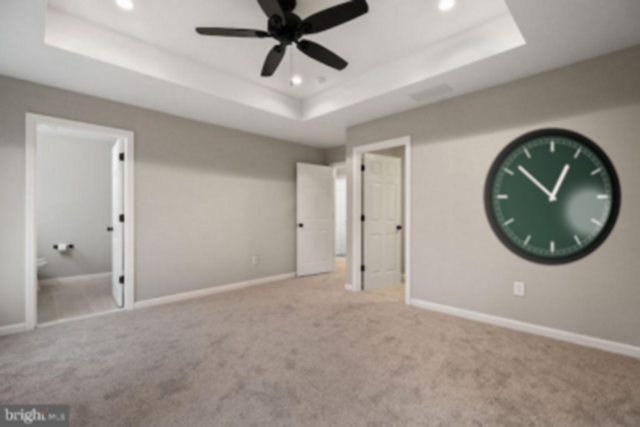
12:52
